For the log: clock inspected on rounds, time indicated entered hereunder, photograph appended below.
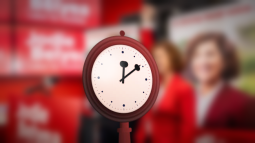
12:09
